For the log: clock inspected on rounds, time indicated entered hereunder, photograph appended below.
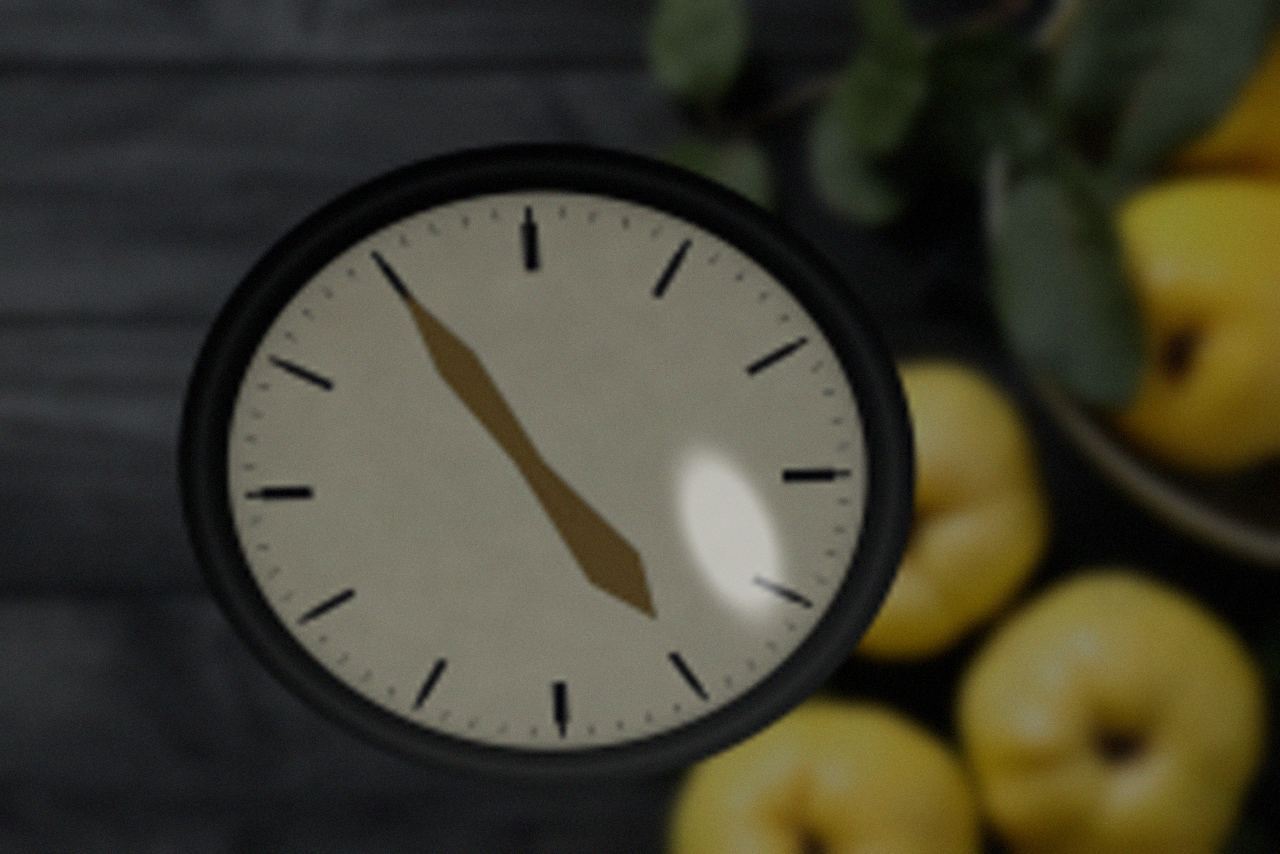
4:55
